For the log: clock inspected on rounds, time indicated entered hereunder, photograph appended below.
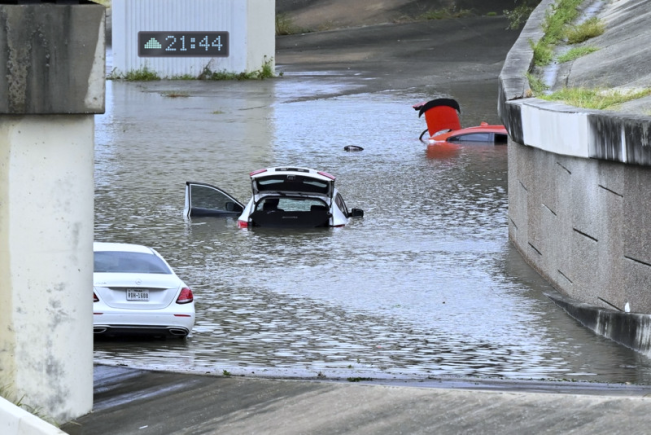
21:44
